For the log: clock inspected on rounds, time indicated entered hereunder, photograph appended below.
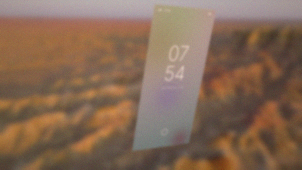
7:54
